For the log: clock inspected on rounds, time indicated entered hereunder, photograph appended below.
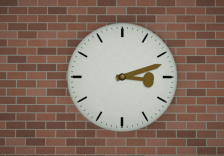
3:12
